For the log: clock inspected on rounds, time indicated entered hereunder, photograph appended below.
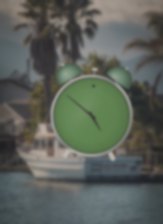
4:51
